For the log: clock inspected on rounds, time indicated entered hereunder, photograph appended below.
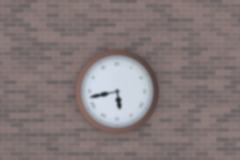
5:43
